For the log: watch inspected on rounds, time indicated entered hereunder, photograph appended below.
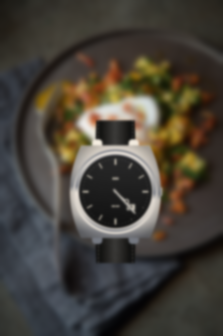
4:23
